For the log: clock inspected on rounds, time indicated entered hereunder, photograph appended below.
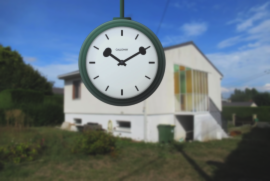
10:10
